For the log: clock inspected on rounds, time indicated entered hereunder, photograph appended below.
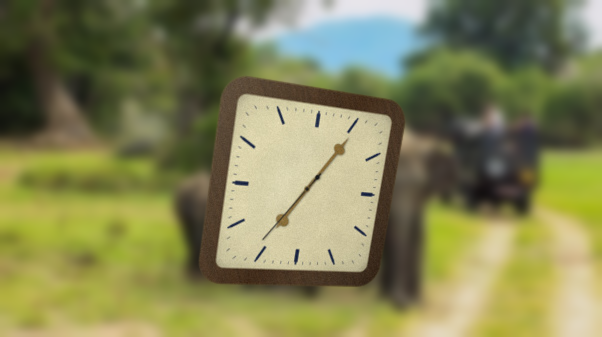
7:05:36
